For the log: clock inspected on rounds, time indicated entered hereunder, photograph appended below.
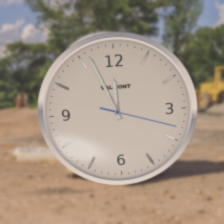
11:56:18
